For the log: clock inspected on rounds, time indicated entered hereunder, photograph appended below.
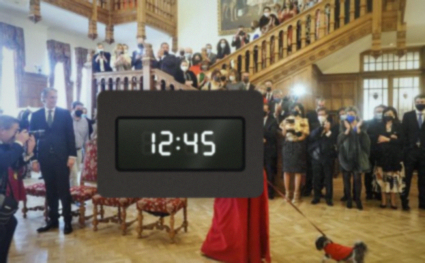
12:45
